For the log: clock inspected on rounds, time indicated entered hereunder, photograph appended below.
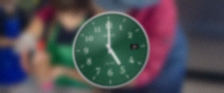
5:00
